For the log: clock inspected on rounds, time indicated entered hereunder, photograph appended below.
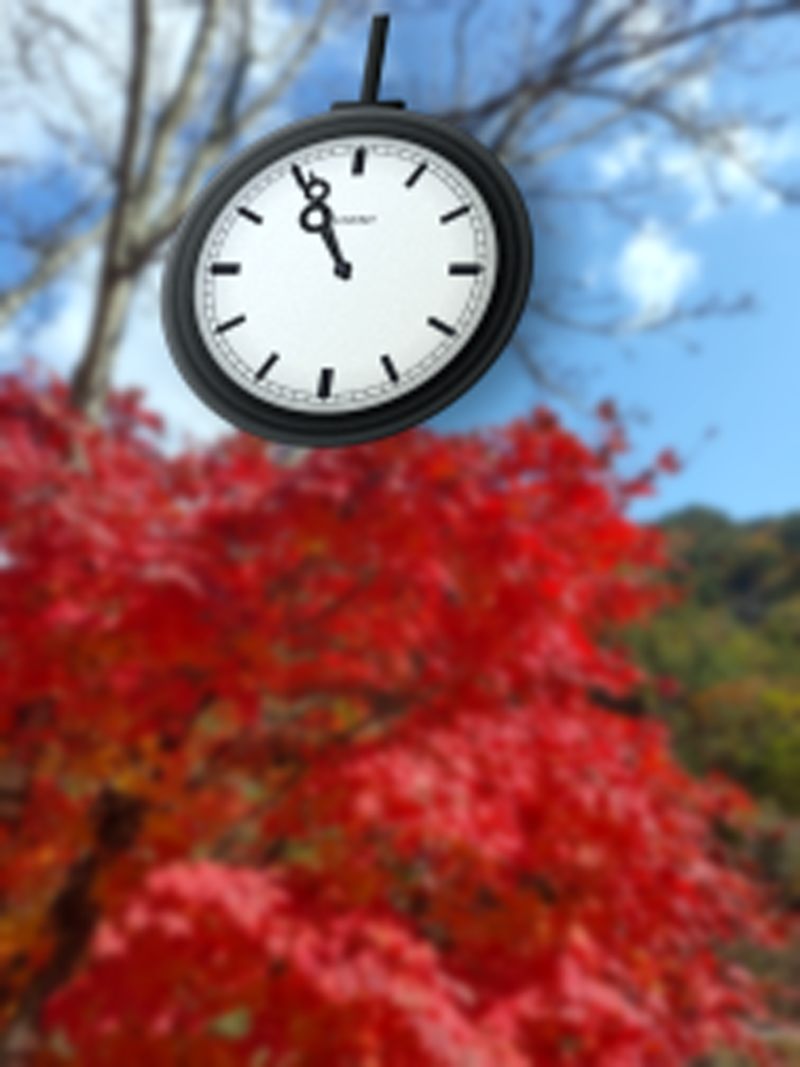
10:56
